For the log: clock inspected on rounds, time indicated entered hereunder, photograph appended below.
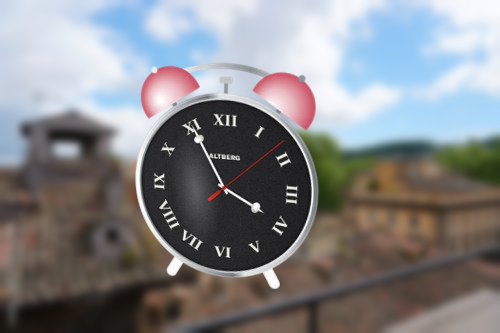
3:55:08
